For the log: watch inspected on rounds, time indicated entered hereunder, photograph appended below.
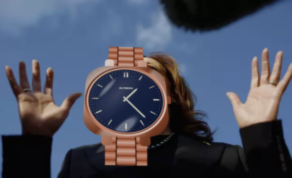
1:23
